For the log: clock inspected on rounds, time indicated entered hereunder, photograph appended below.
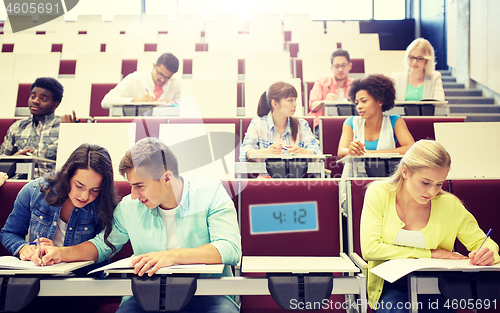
4:12
